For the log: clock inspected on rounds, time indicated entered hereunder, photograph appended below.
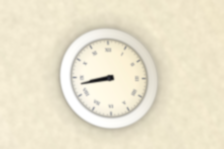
8:43
